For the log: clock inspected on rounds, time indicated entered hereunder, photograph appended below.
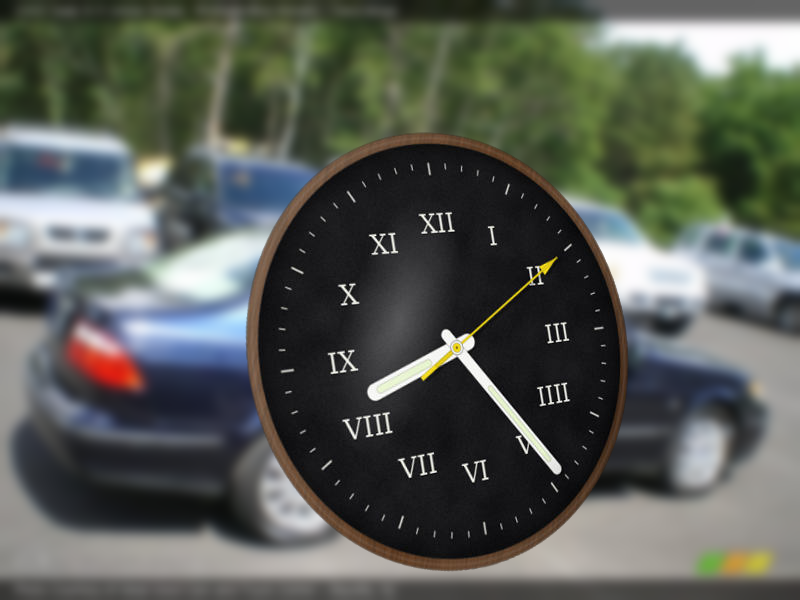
8:24:10
